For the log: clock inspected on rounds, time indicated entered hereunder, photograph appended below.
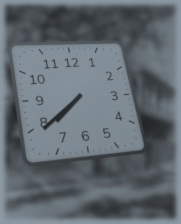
7:39
